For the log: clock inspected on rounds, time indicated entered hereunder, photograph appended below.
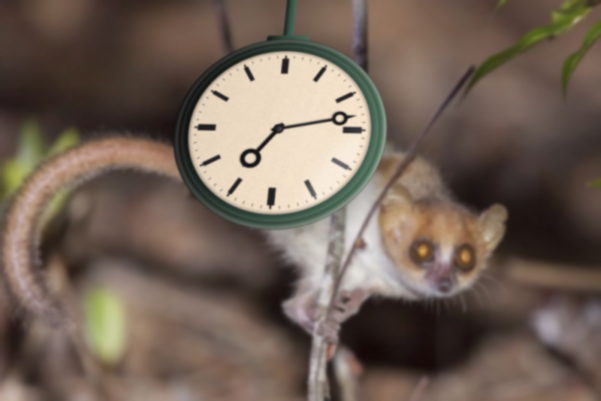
7:13
